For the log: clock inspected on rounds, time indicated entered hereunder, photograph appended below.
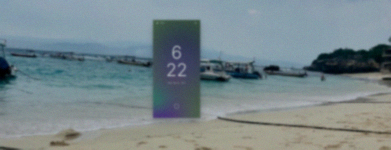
6:22
